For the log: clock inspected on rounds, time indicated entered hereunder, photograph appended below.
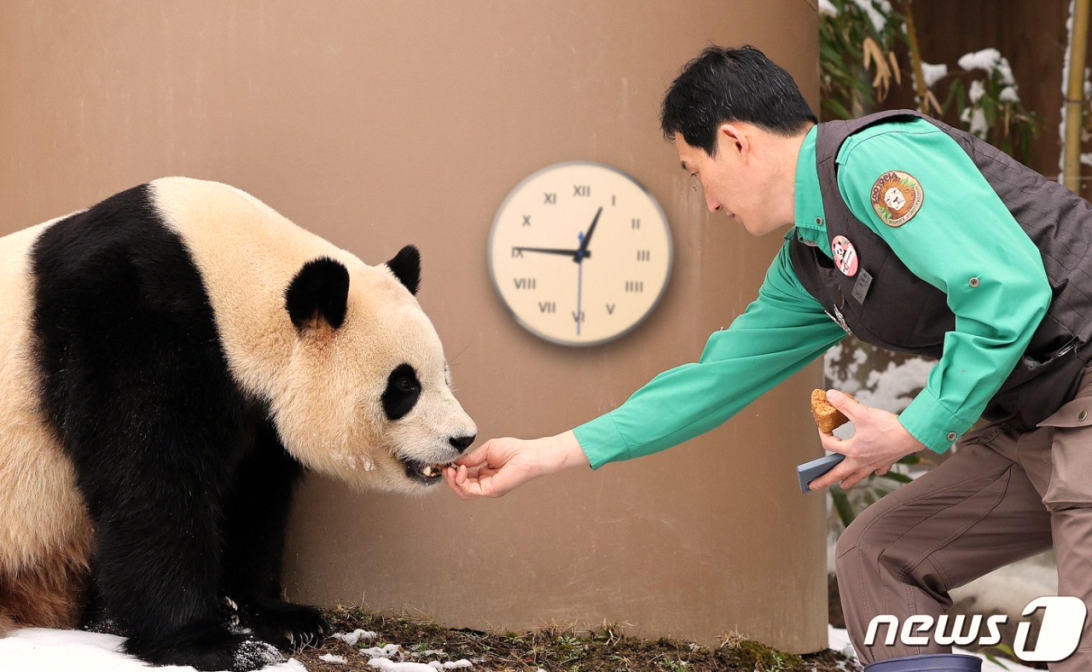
12:45:30
